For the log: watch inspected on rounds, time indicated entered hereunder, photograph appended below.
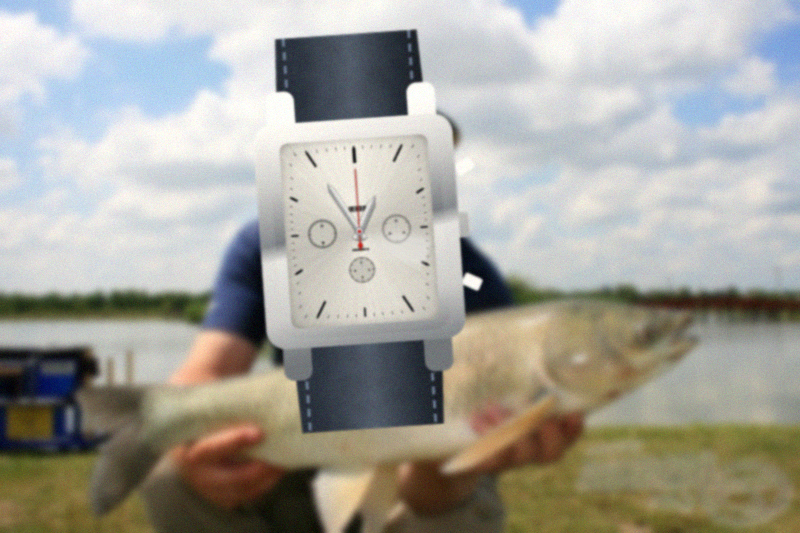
12:55
